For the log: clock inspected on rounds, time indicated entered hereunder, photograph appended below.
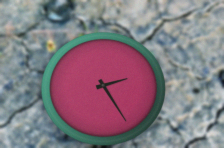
2:25
